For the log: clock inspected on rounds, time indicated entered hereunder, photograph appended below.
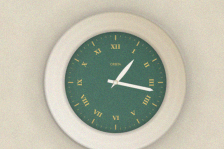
1:17
